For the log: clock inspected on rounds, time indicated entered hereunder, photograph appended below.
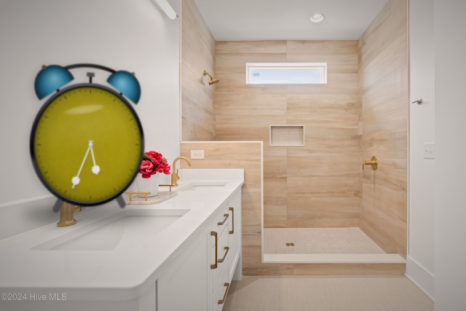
5:34
